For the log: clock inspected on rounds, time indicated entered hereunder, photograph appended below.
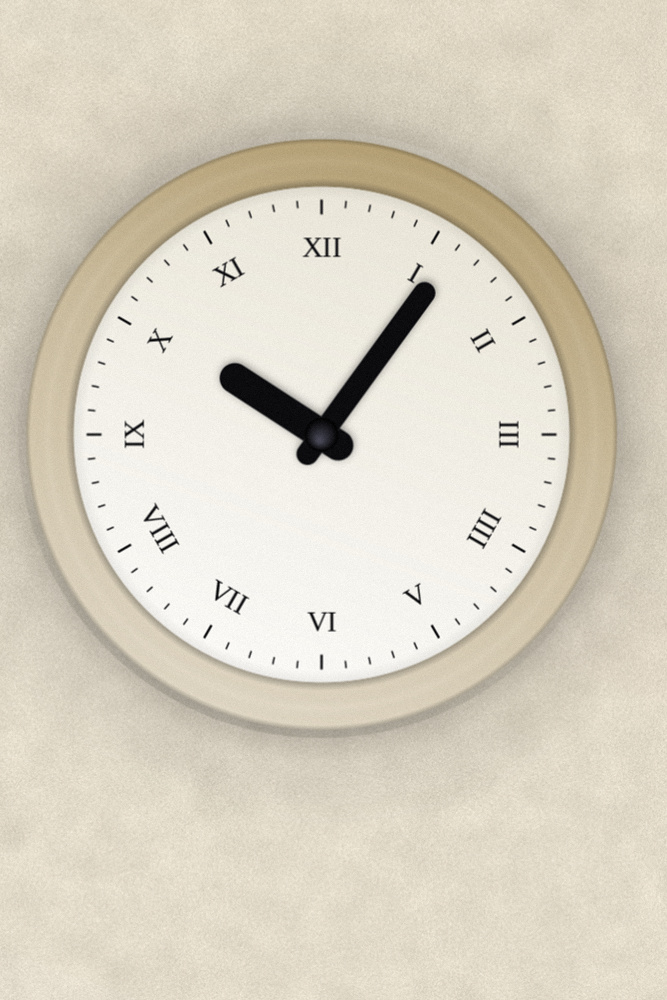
10:06
